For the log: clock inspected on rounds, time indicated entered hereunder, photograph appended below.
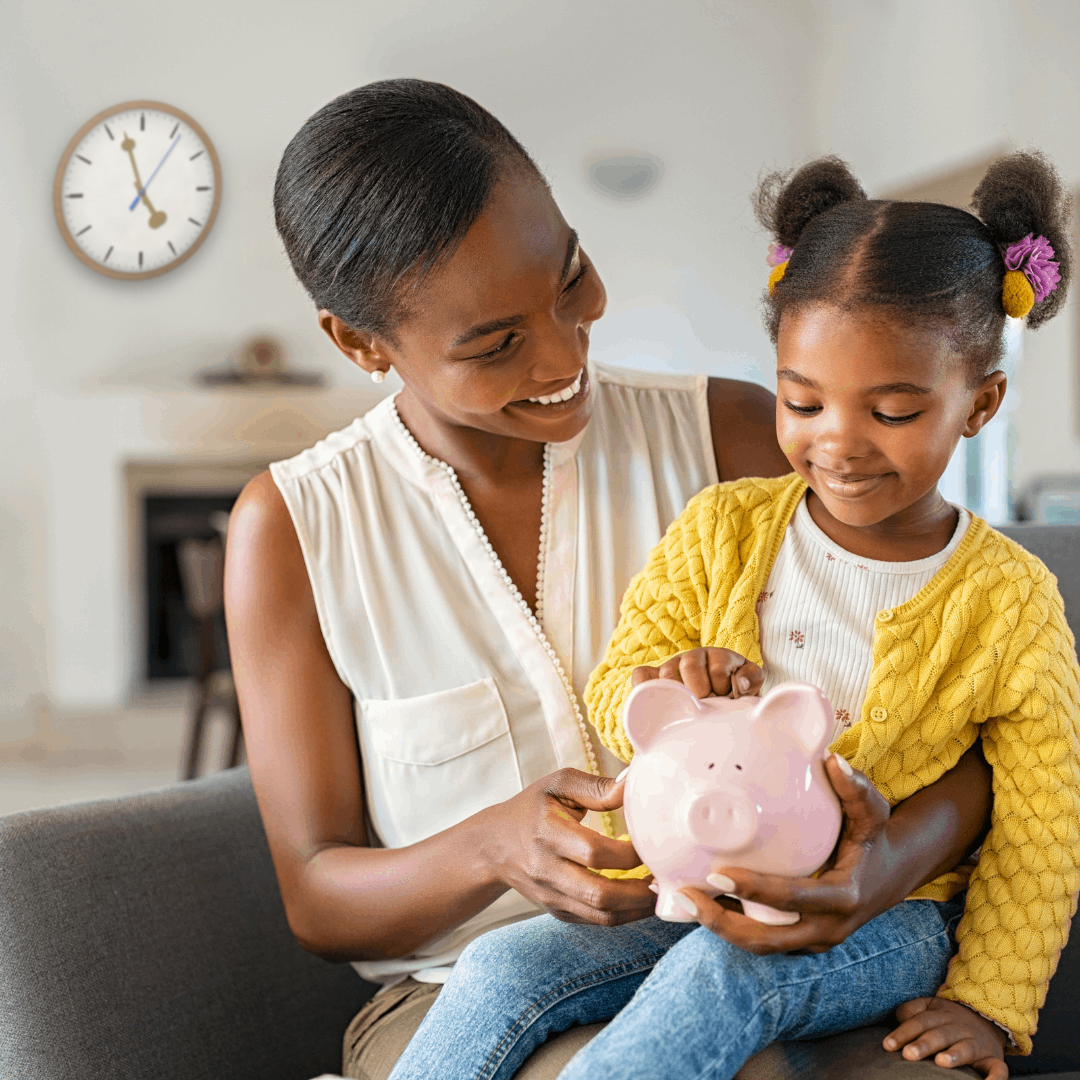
4:57:06
